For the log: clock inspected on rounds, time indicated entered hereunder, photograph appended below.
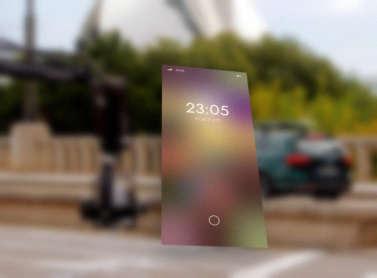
23:05
